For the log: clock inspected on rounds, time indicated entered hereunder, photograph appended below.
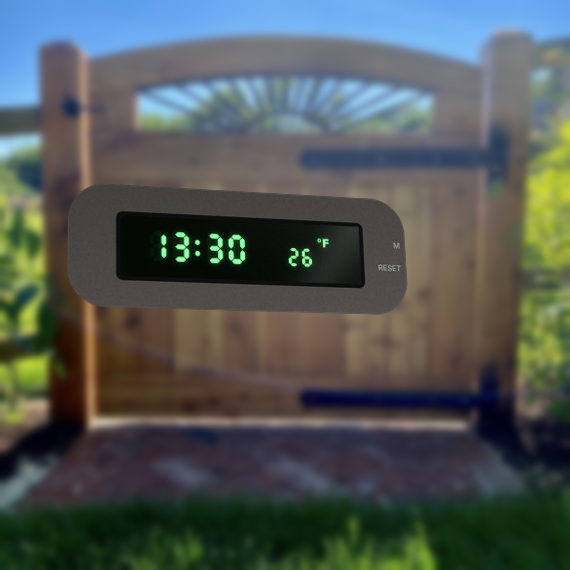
13:30
